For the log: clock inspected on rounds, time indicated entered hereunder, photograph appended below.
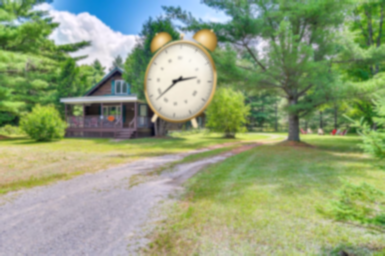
2:38
